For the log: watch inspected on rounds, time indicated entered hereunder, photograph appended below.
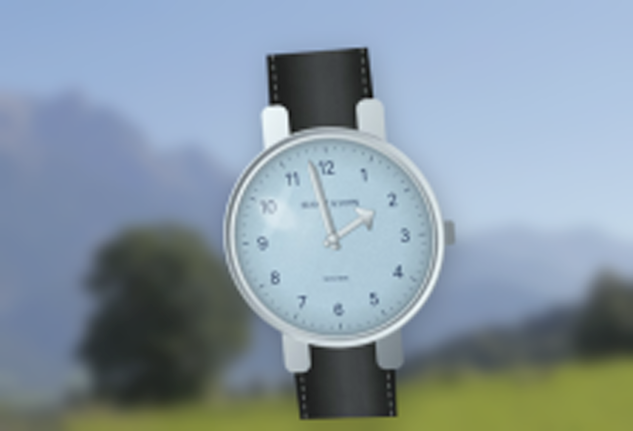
1:58
